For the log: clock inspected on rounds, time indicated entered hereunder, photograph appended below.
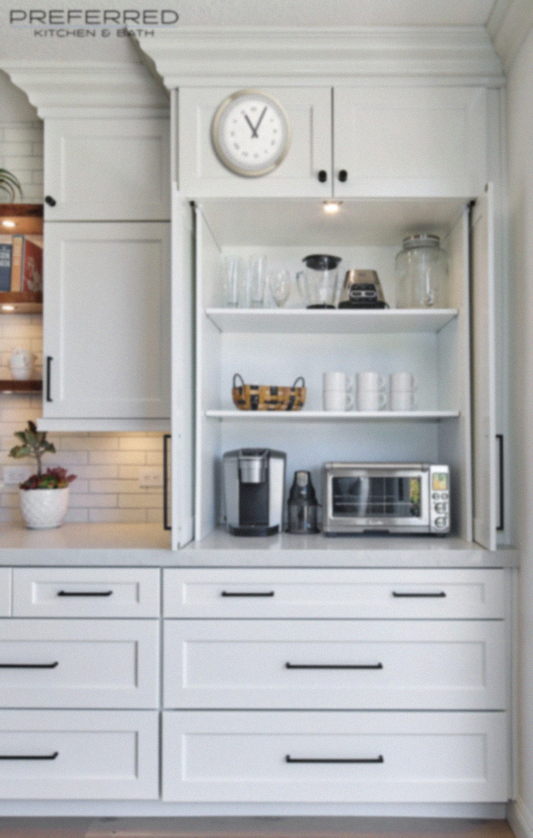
11:05
